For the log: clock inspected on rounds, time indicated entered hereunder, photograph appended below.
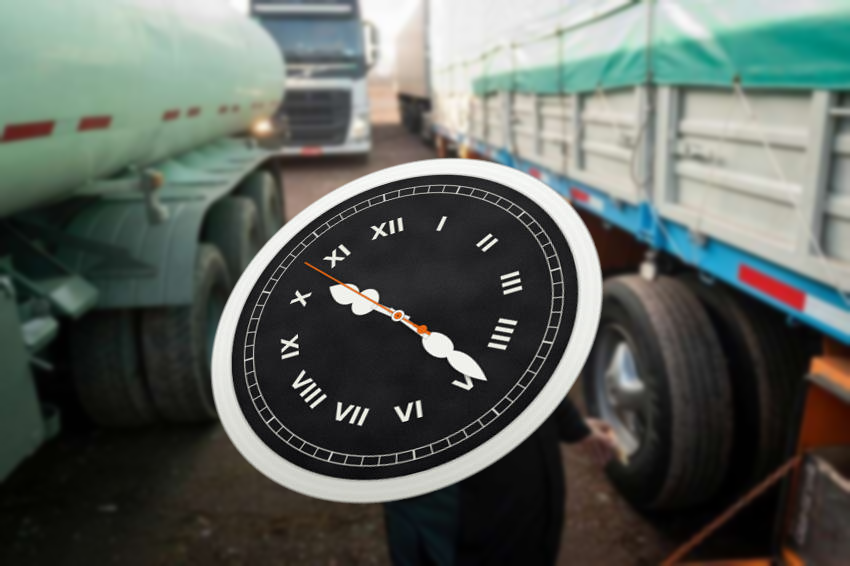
10:23:53
